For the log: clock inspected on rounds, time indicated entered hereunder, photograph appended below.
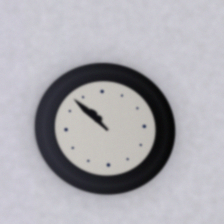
10:53
